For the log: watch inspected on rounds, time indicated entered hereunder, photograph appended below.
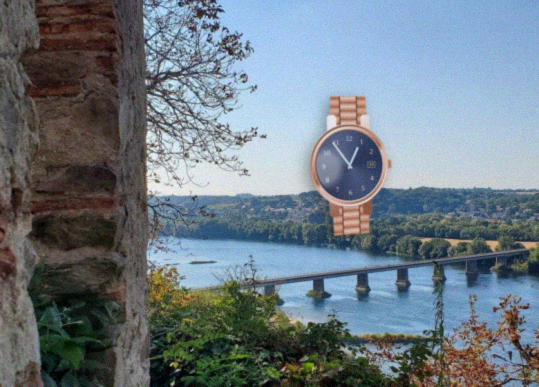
12:54
